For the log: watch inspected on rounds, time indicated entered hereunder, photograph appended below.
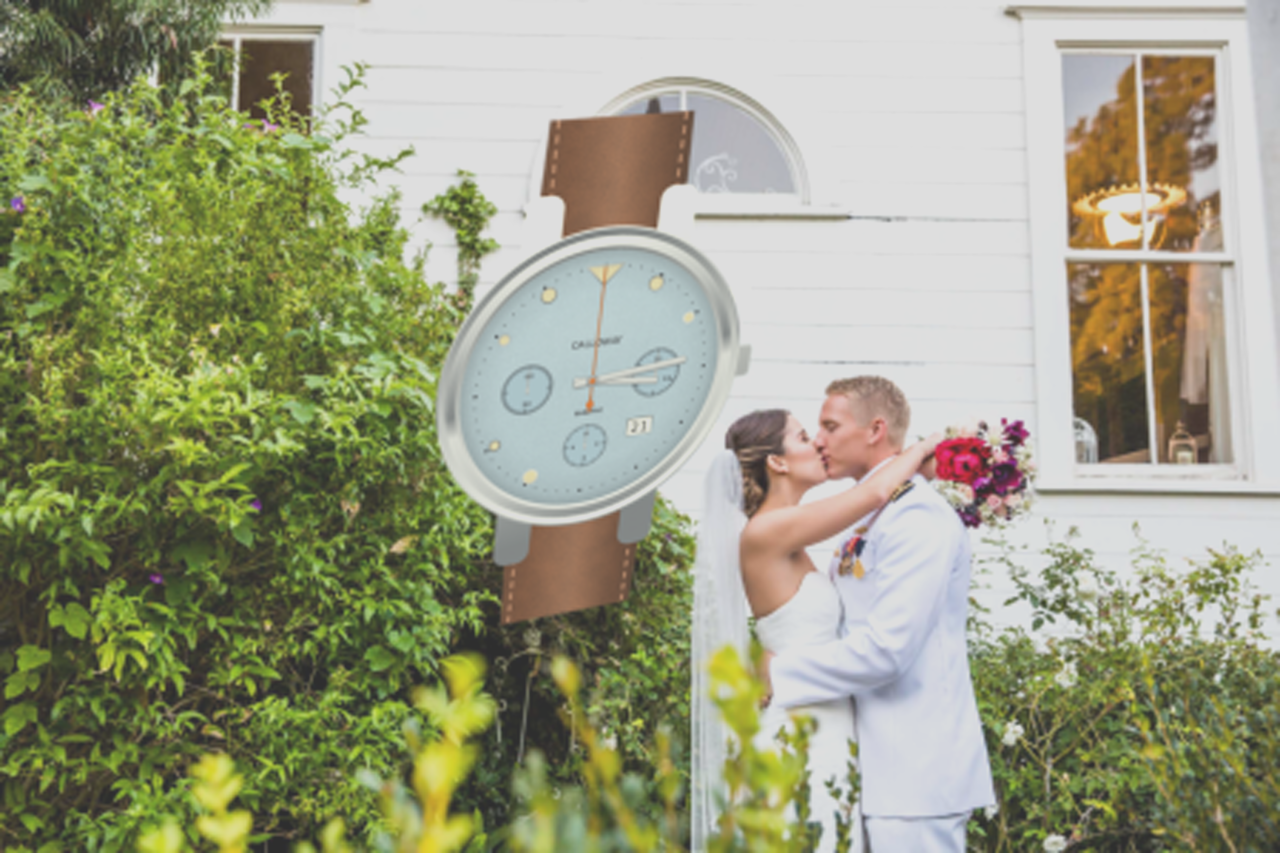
3:14
